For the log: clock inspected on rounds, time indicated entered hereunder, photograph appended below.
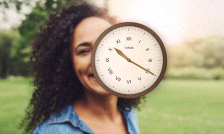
10:20
